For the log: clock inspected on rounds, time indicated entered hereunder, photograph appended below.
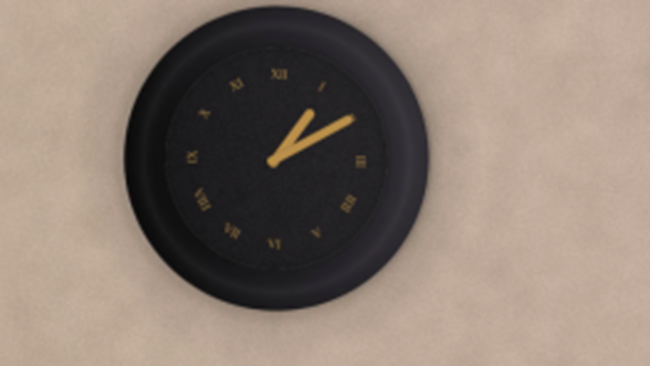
1:10
